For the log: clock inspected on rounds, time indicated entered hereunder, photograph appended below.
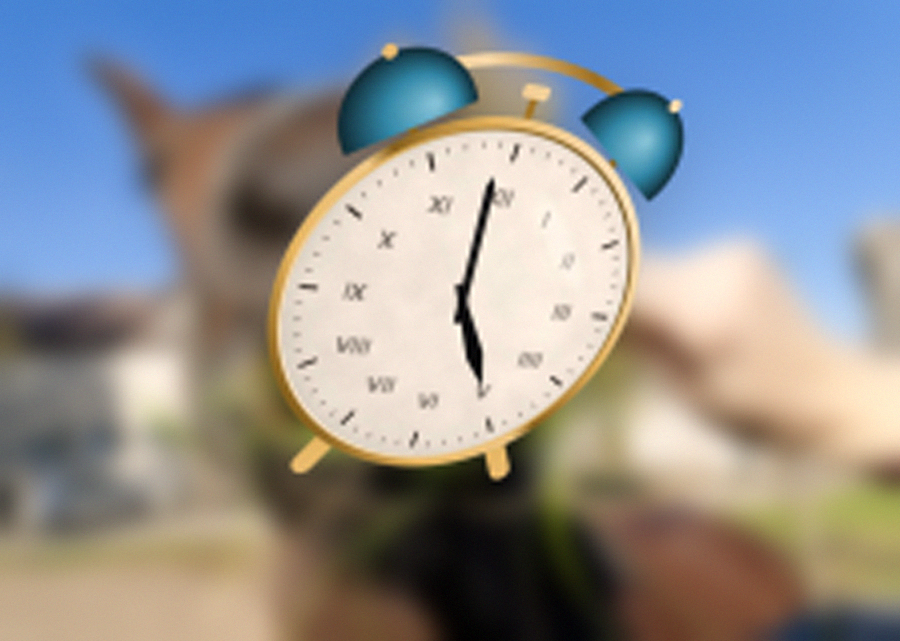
4:59
